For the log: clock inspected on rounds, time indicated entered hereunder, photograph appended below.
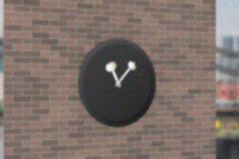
11:07
